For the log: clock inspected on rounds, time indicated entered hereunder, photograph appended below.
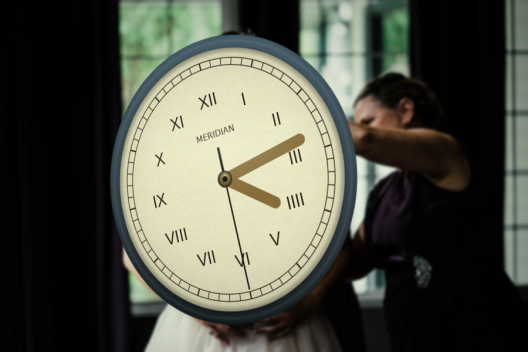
4:13:30
